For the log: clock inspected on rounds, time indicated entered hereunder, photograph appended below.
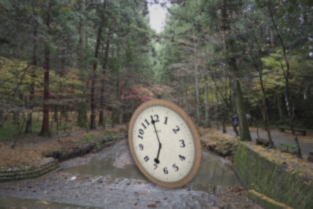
6:59
